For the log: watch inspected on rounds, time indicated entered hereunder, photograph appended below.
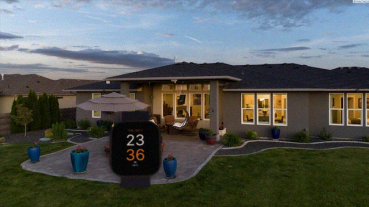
23:36
